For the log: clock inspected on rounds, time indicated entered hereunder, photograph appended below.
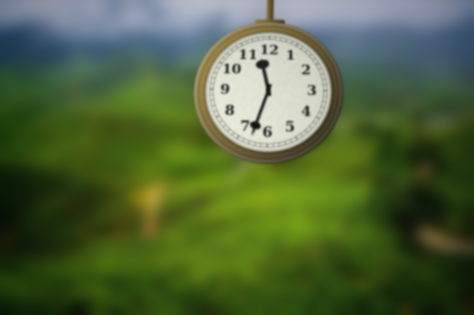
11:33
